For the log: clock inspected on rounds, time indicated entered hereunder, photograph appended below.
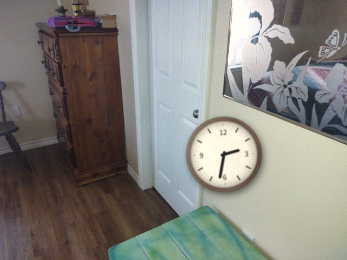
2:32
